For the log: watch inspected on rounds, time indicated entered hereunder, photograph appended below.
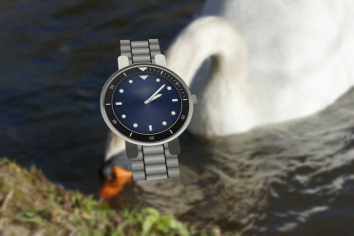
2:08
